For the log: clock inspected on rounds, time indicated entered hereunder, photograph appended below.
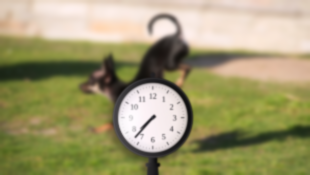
7:37
